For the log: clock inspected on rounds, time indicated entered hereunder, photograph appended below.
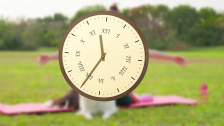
11:35
